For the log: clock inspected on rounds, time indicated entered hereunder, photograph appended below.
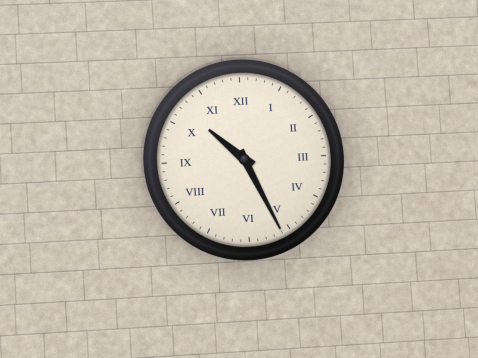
10:26
